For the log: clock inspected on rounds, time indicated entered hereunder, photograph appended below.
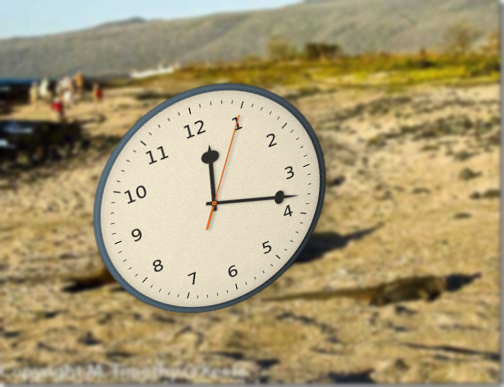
12:18:05
